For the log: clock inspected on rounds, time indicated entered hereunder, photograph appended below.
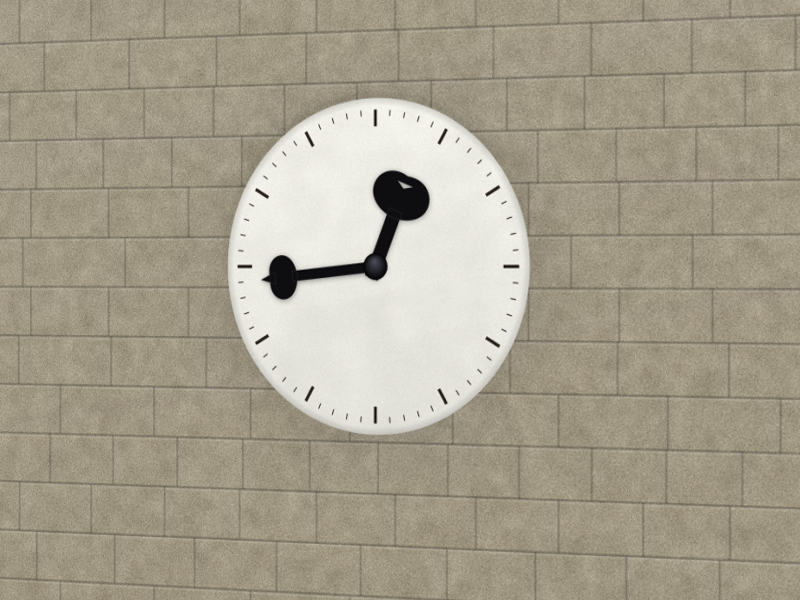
12:44
